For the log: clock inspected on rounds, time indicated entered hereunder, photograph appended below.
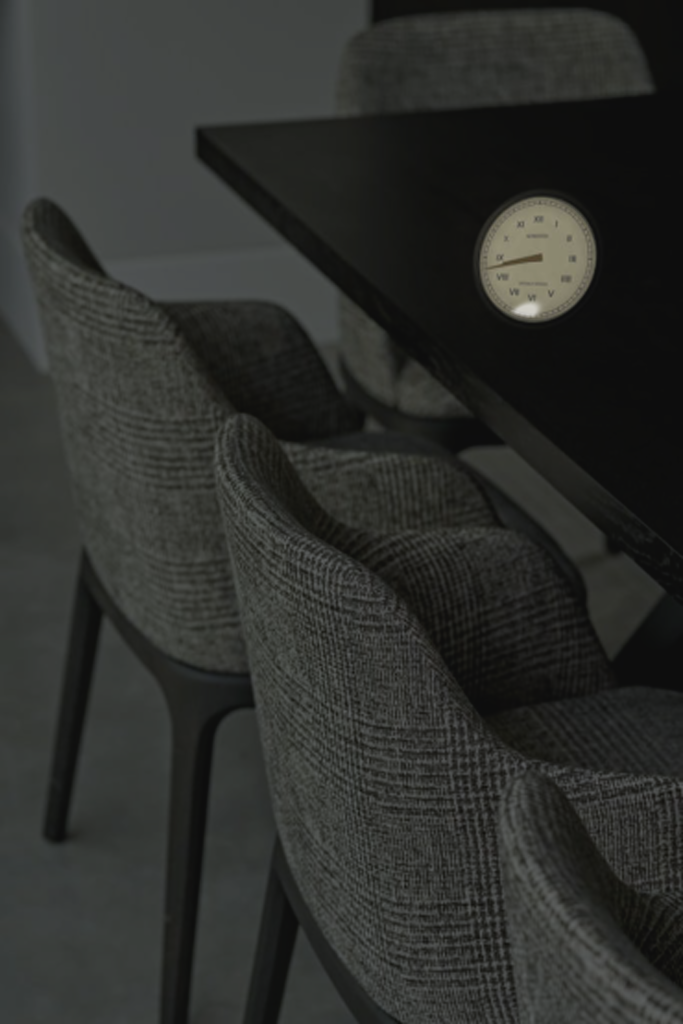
8:43
